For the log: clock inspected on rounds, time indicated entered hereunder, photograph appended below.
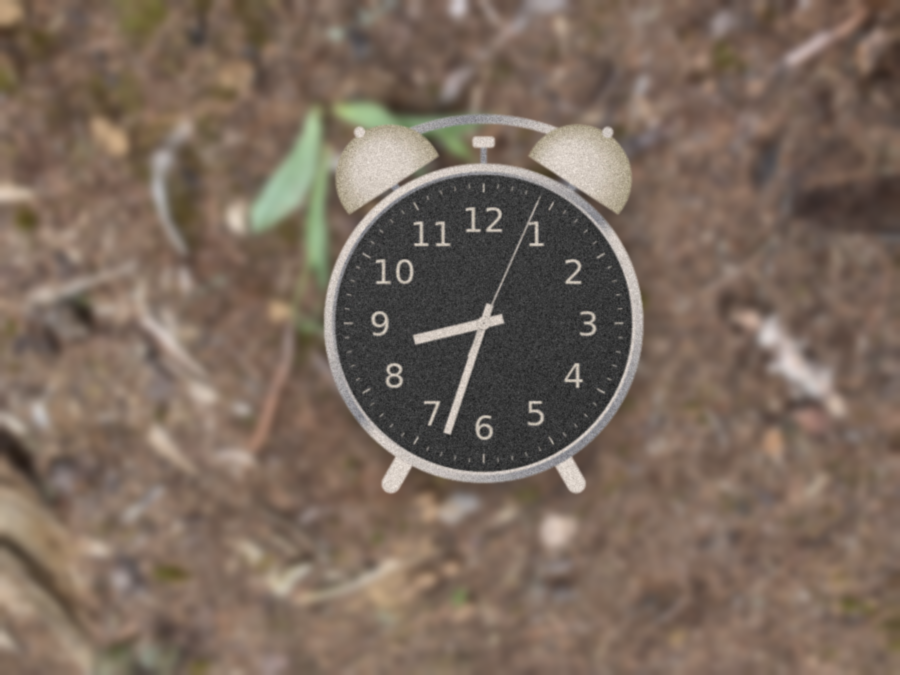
8:33:04
